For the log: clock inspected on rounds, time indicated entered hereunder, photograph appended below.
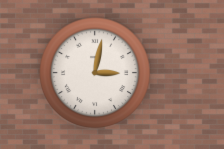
3:02
